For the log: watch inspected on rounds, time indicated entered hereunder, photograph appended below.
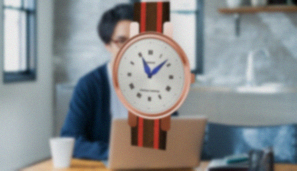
11:08
